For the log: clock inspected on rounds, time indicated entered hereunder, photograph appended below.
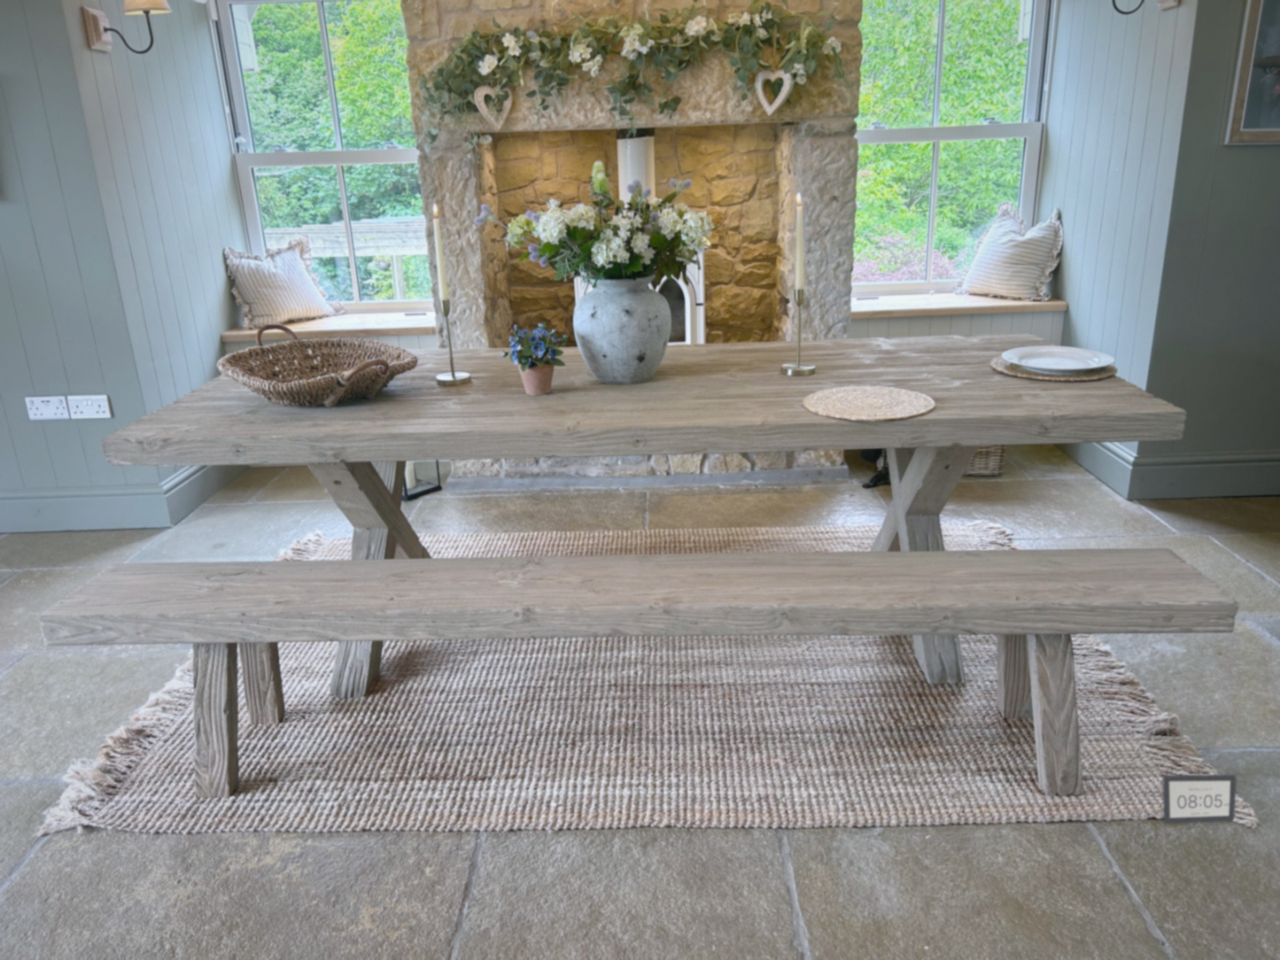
8:05
